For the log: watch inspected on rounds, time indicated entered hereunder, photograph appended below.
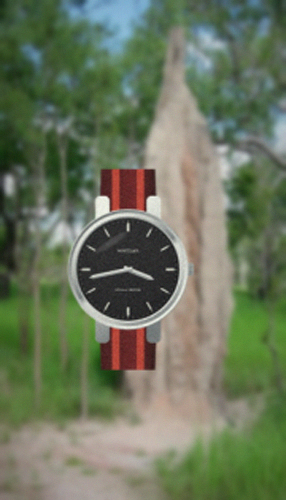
3:43
